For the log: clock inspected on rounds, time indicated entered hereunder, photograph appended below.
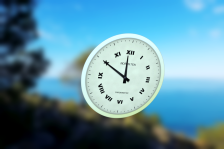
11:50
